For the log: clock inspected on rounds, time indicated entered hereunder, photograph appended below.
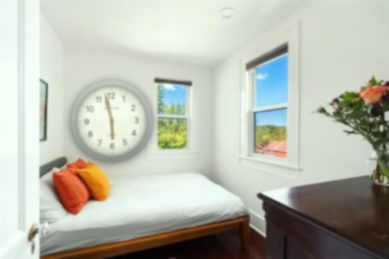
5:58
